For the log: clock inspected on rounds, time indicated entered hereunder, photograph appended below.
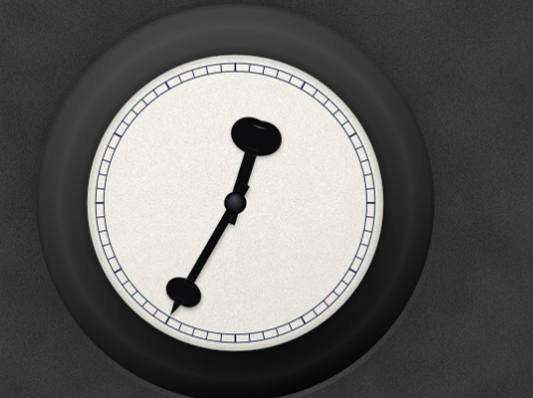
12:35
